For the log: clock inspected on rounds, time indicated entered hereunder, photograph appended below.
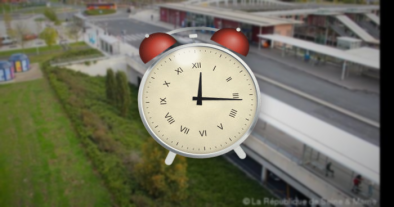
12:16
